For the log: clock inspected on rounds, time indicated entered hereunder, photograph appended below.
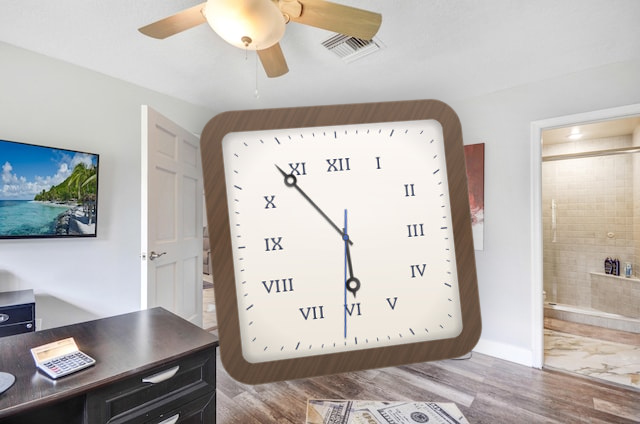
5:53:31
